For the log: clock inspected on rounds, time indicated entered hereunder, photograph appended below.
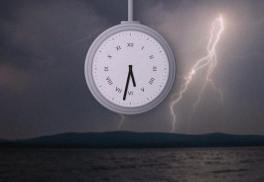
5:32
